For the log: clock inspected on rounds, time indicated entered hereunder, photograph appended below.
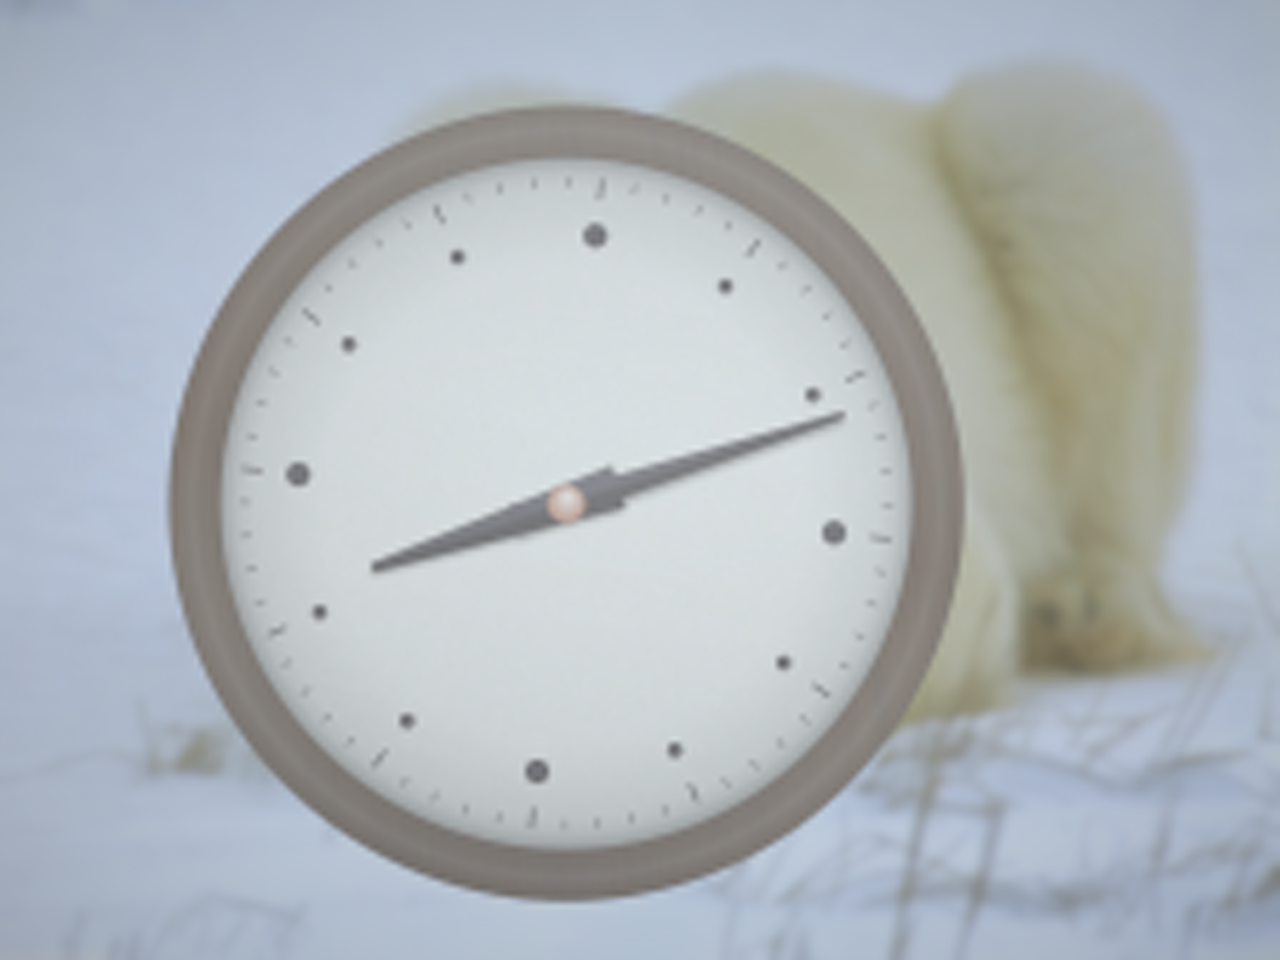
8:11
